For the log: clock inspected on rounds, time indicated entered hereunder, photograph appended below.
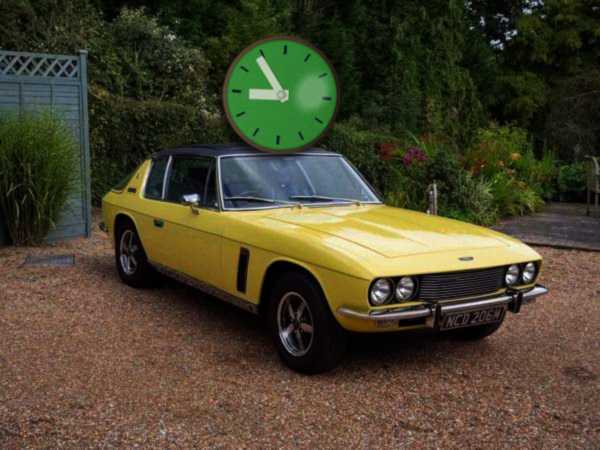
8:54
